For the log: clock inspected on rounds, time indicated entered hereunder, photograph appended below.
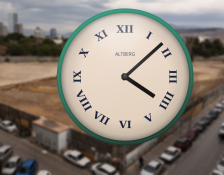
4:08
